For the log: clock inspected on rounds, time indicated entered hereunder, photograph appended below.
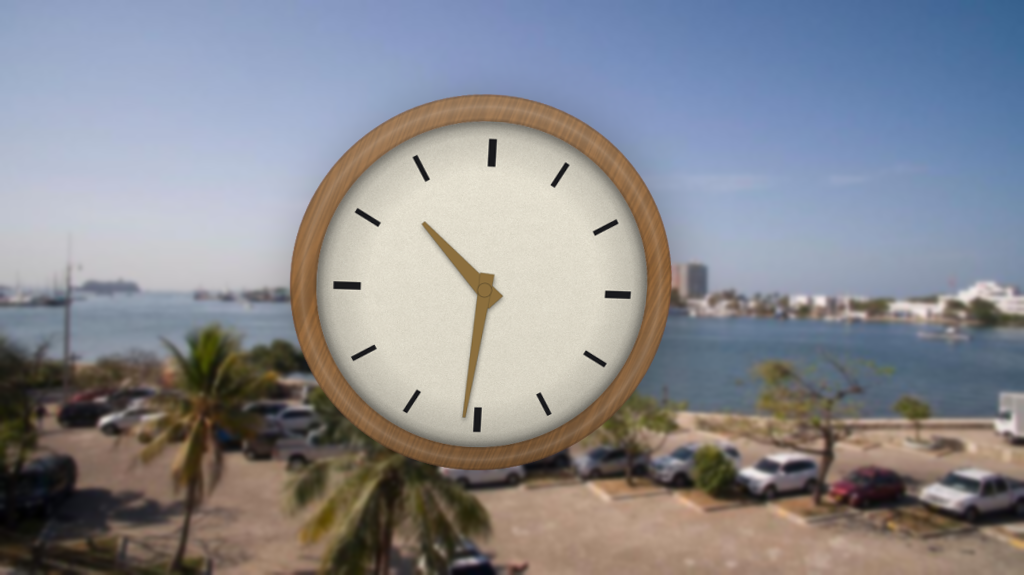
10:31
